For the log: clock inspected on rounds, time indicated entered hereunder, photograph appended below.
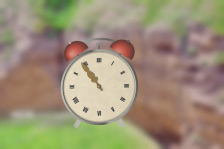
10:54
